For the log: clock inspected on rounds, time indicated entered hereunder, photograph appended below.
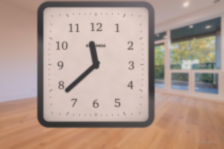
11:38
